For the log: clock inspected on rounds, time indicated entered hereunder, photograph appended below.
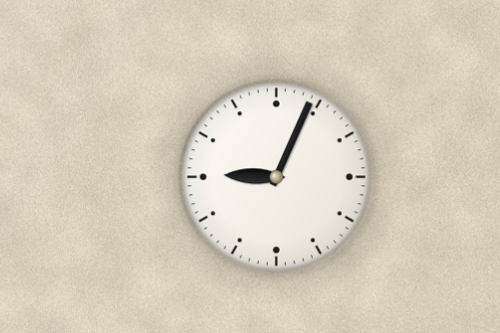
9:04
